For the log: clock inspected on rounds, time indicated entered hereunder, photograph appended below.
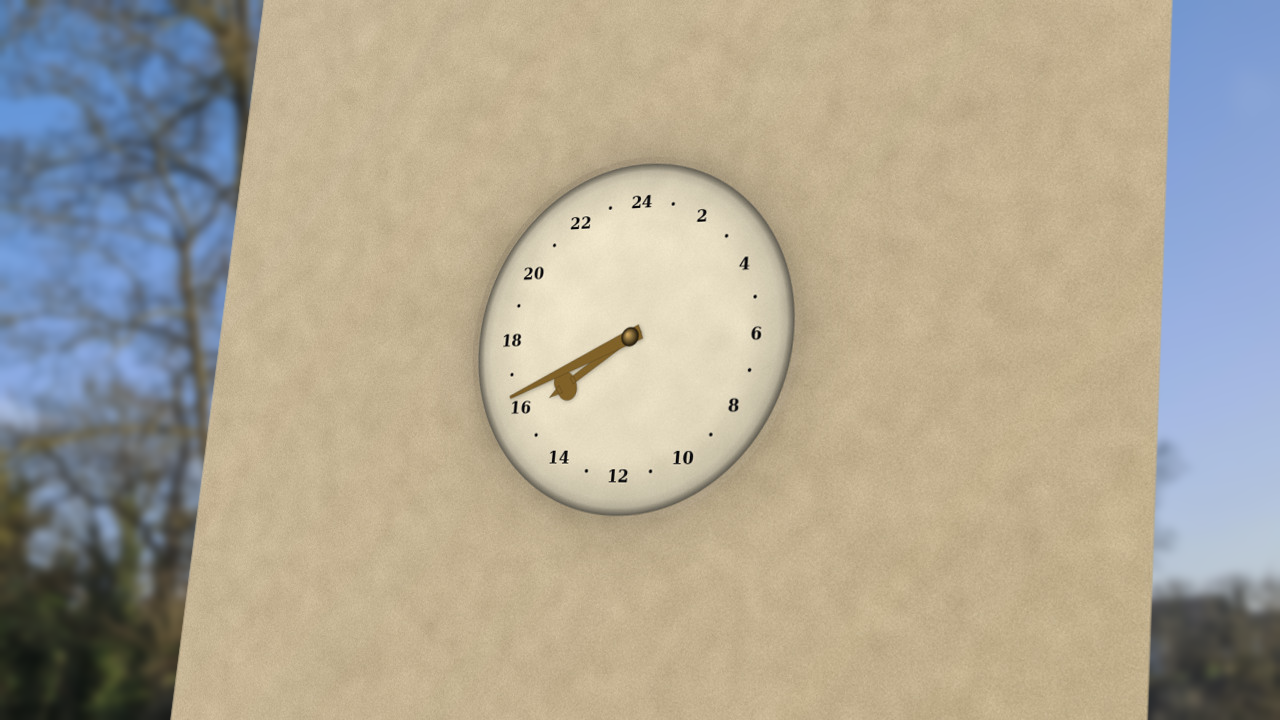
15:41
